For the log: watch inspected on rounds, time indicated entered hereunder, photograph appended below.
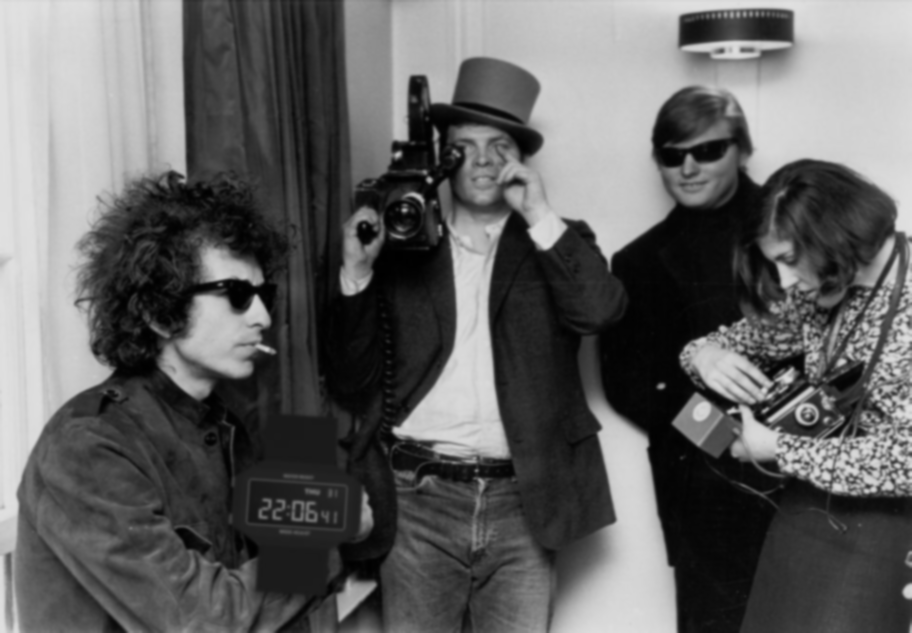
22:06
